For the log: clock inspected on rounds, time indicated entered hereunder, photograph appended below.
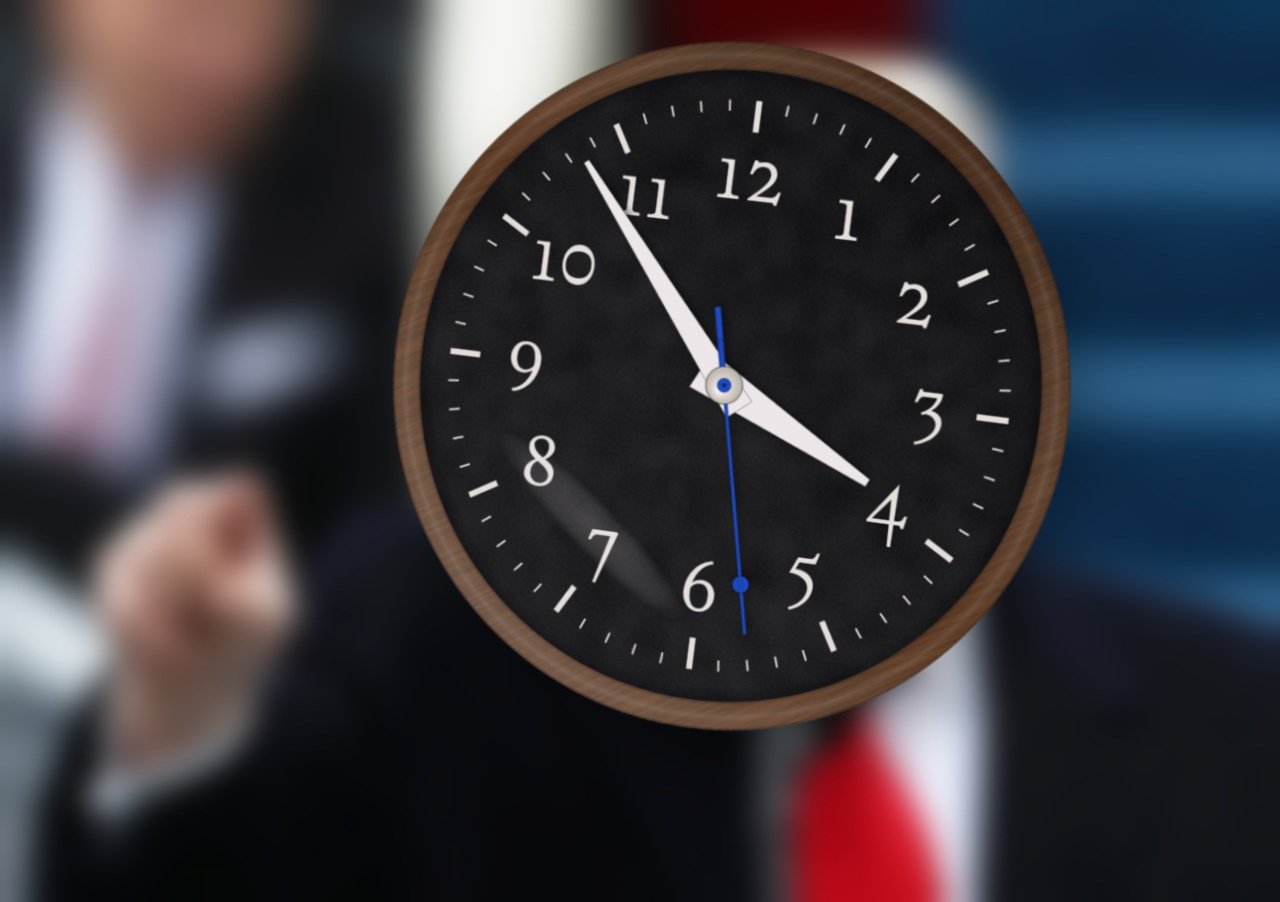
3:53:28
